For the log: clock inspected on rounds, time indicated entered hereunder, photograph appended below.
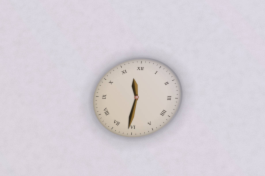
11:31
